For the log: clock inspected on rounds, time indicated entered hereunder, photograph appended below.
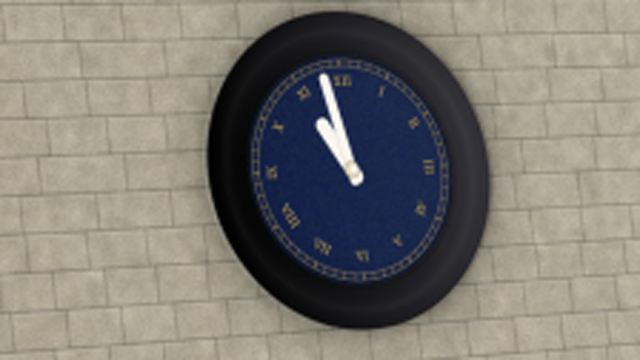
10:58
